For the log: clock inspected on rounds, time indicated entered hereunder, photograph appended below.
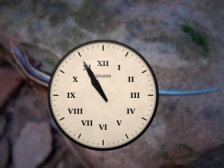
10:55
